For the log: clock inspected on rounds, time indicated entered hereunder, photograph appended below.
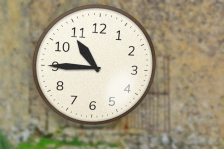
10:45
